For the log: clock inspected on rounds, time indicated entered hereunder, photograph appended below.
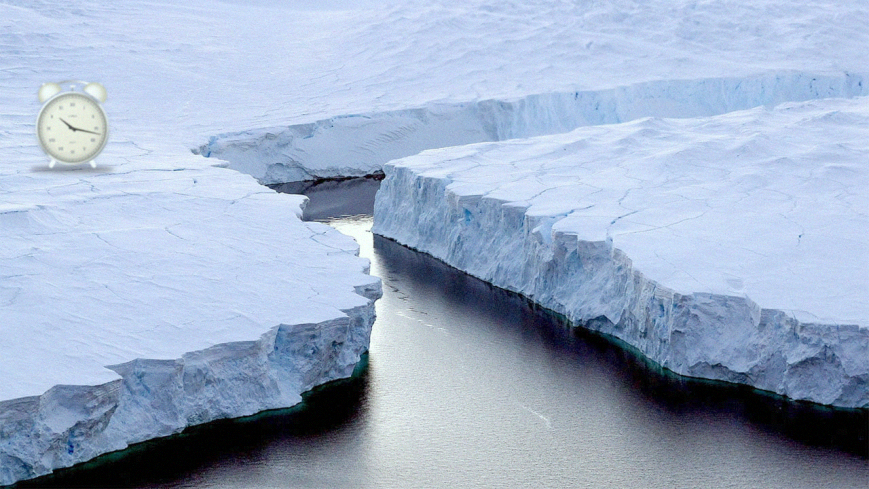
10:17
